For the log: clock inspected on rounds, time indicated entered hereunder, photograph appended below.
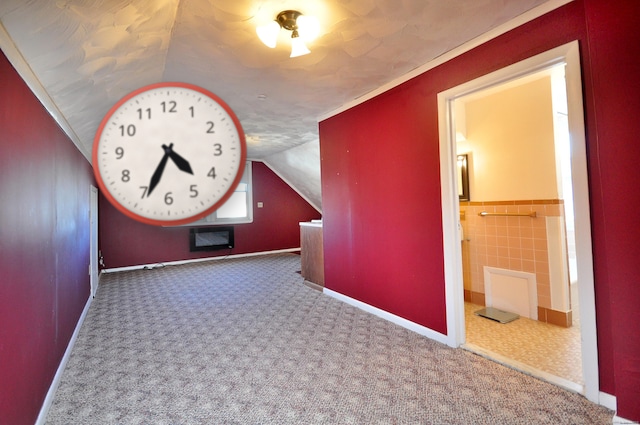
4:34
